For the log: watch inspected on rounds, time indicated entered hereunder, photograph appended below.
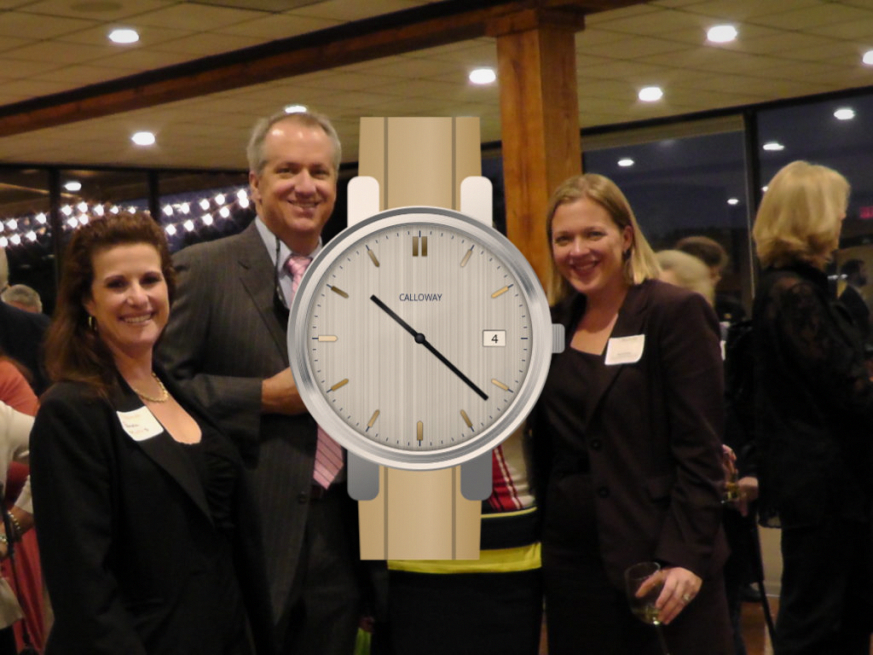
10:22
